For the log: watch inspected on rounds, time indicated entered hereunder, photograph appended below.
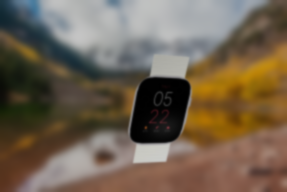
5:22
